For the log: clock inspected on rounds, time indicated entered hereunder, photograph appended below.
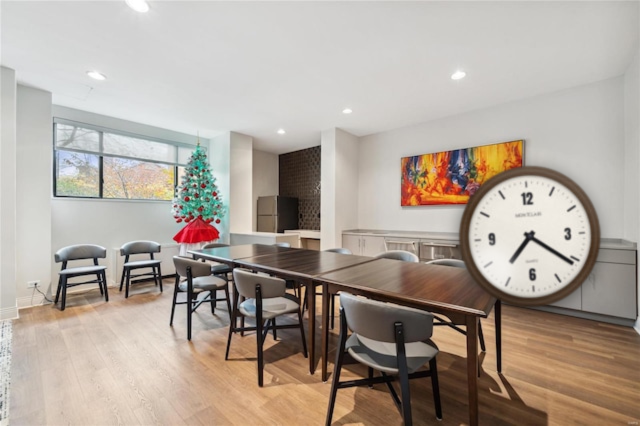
7:21
